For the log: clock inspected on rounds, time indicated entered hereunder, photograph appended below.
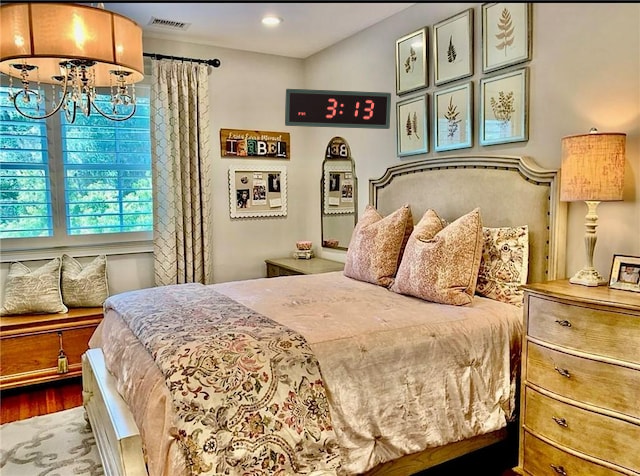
3:13
